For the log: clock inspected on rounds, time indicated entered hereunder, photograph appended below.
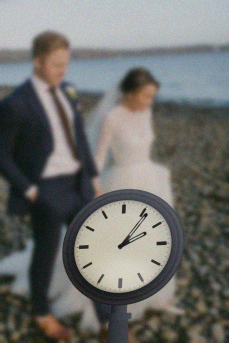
2:06
